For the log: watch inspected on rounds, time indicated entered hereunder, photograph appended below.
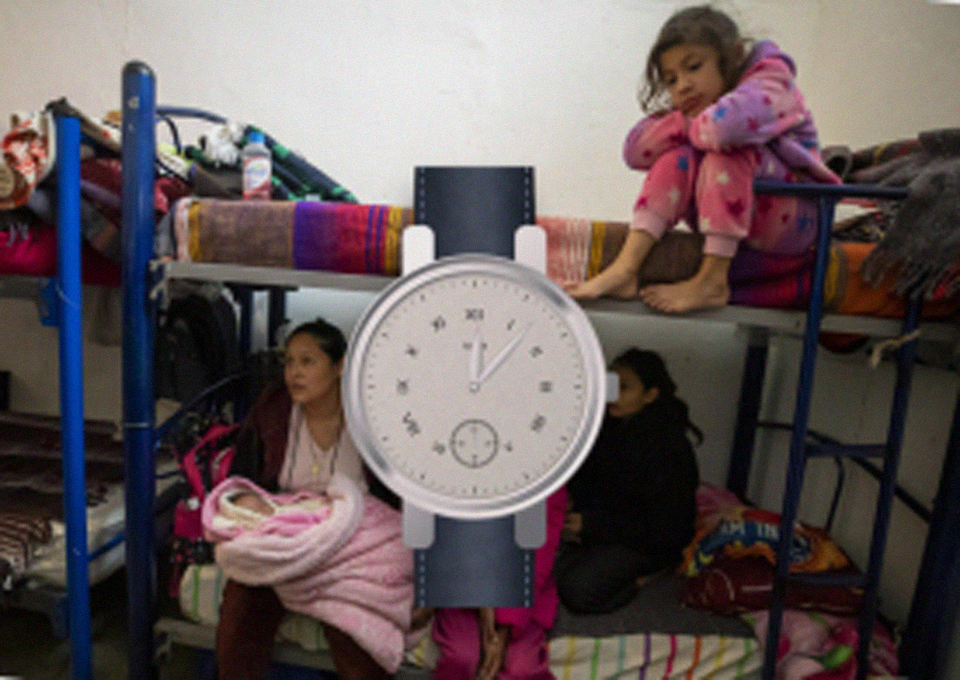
12:07
